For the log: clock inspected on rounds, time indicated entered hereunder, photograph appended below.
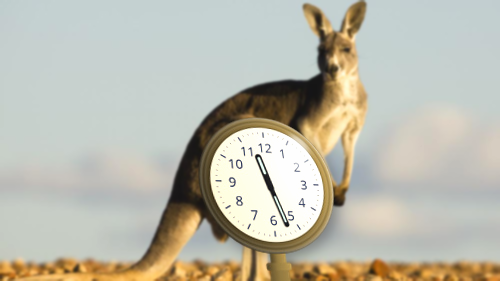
11:27
